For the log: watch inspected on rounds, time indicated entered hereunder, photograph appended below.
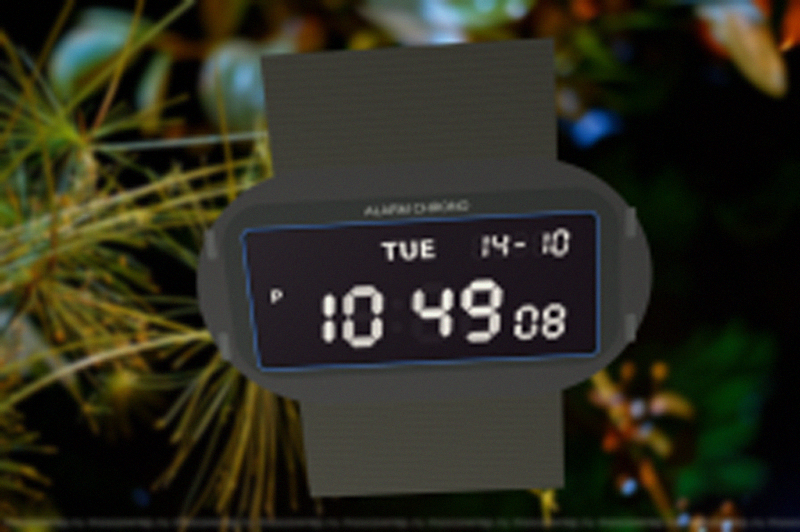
10:49:08
